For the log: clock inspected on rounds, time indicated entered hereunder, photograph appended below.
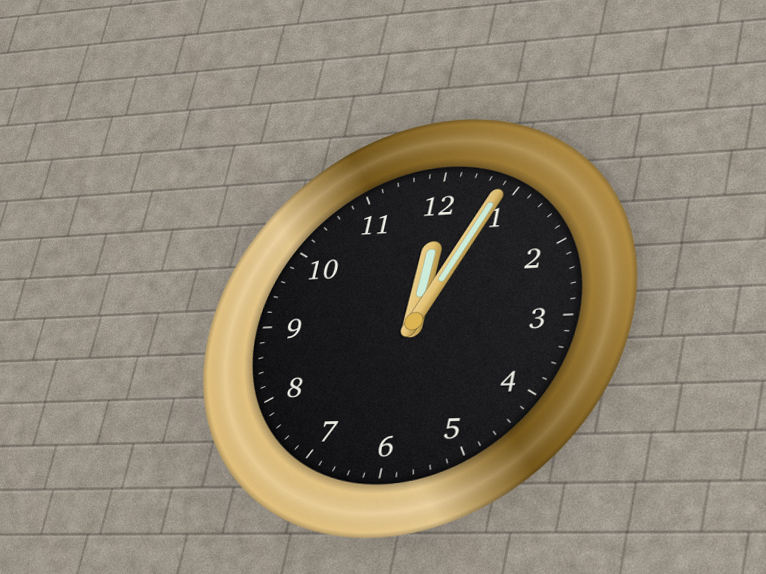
12:04
